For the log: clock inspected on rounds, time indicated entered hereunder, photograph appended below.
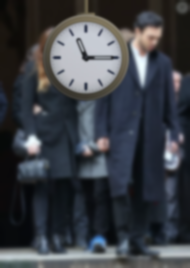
11:15
